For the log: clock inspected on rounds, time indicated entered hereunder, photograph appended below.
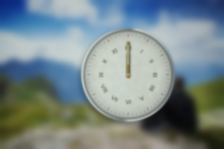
12:00
